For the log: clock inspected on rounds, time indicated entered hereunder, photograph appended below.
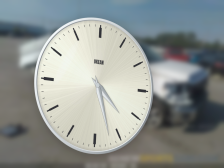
4:27
